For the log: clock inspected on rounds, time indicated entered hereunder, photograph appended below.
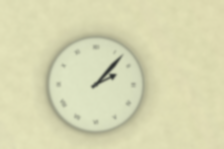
2:07
